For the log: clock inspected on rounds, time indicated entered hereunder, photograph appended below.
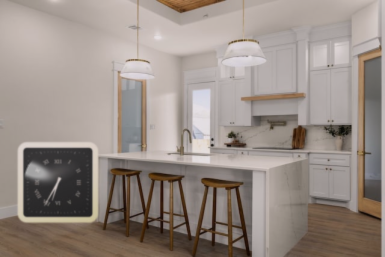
6:35
